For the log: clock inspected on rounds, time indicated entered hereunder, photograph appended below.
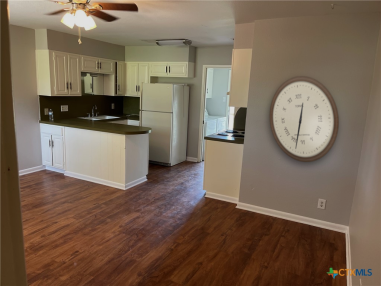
12:33
